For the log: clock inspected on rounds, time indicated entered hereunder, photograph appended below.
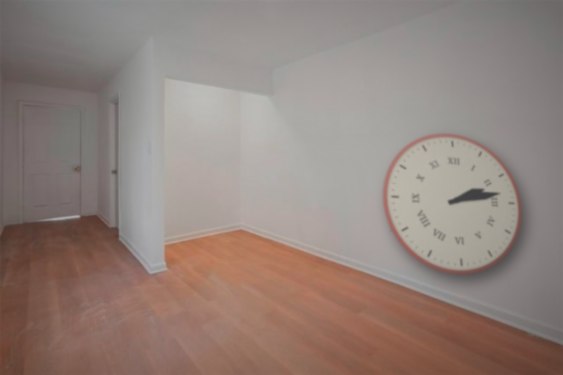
2:13
